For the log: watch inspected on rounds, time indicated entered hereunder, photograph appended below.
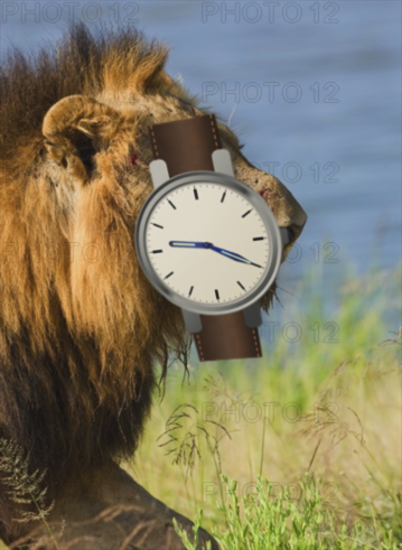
9:20
